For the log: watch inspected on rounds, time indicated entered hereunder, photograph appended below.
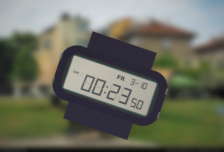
0:23:50
